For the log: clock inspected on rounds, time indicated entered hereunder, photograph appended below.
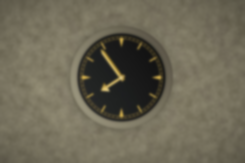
7:54
